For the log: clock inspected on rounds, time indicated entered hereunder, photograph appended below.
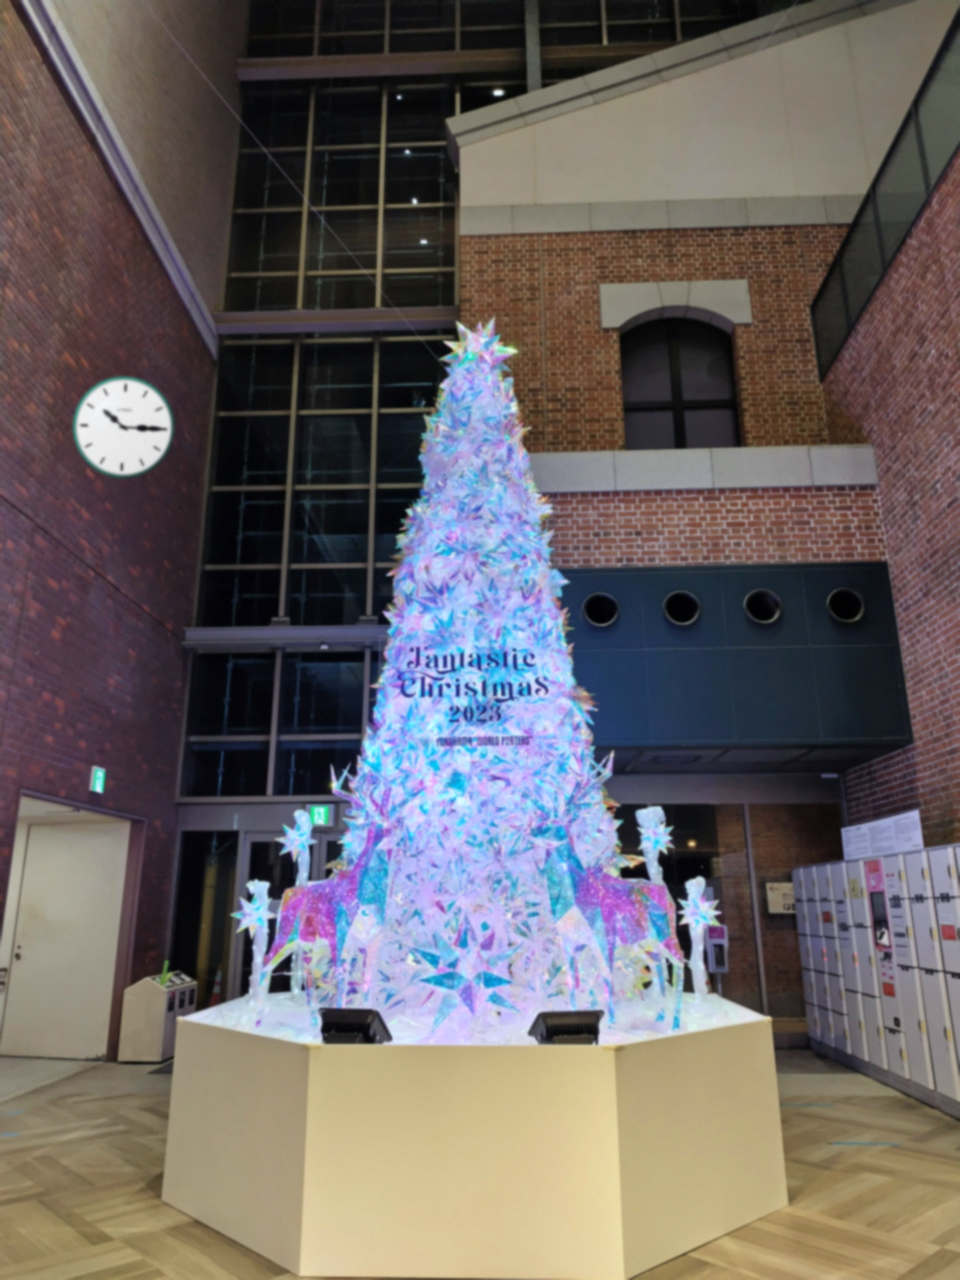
10:15
